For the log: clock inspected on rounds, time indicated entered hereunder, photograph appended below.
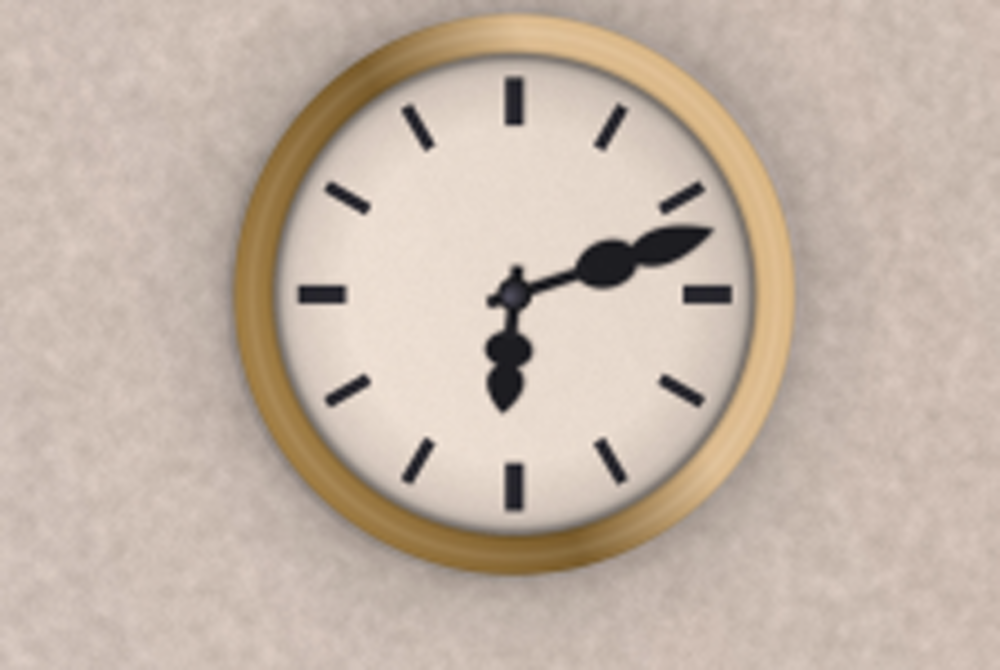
6:12
